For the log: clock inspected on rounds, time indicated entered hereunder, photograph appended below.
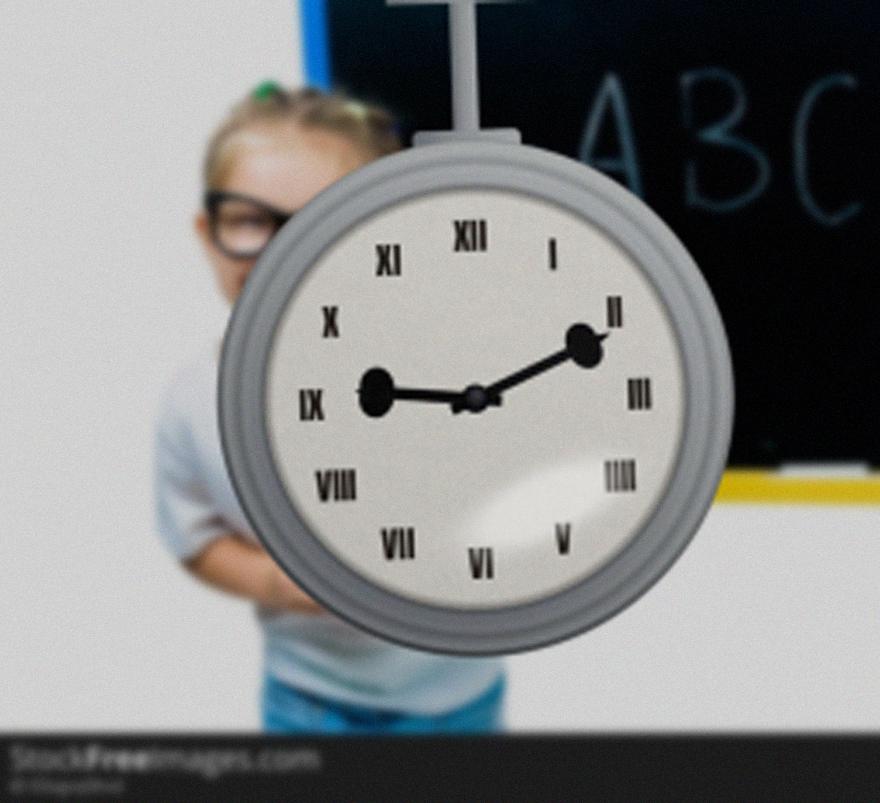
9:11
